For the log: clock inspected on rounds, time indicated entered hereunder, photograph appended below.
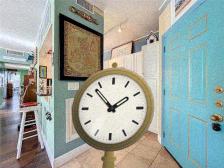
1:53
